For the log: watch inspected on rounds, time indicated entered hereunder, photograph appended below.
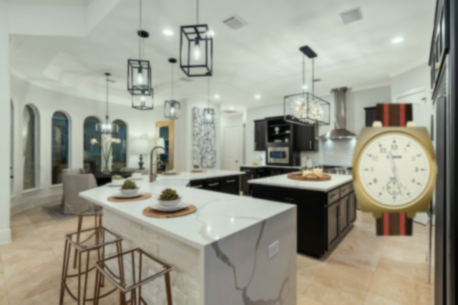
11:27
